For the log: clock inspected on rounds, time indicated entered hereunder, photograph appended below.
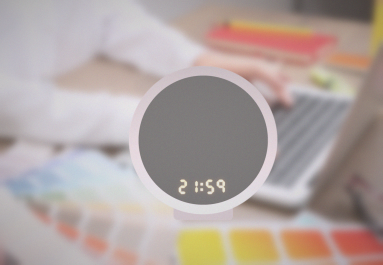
21:59
